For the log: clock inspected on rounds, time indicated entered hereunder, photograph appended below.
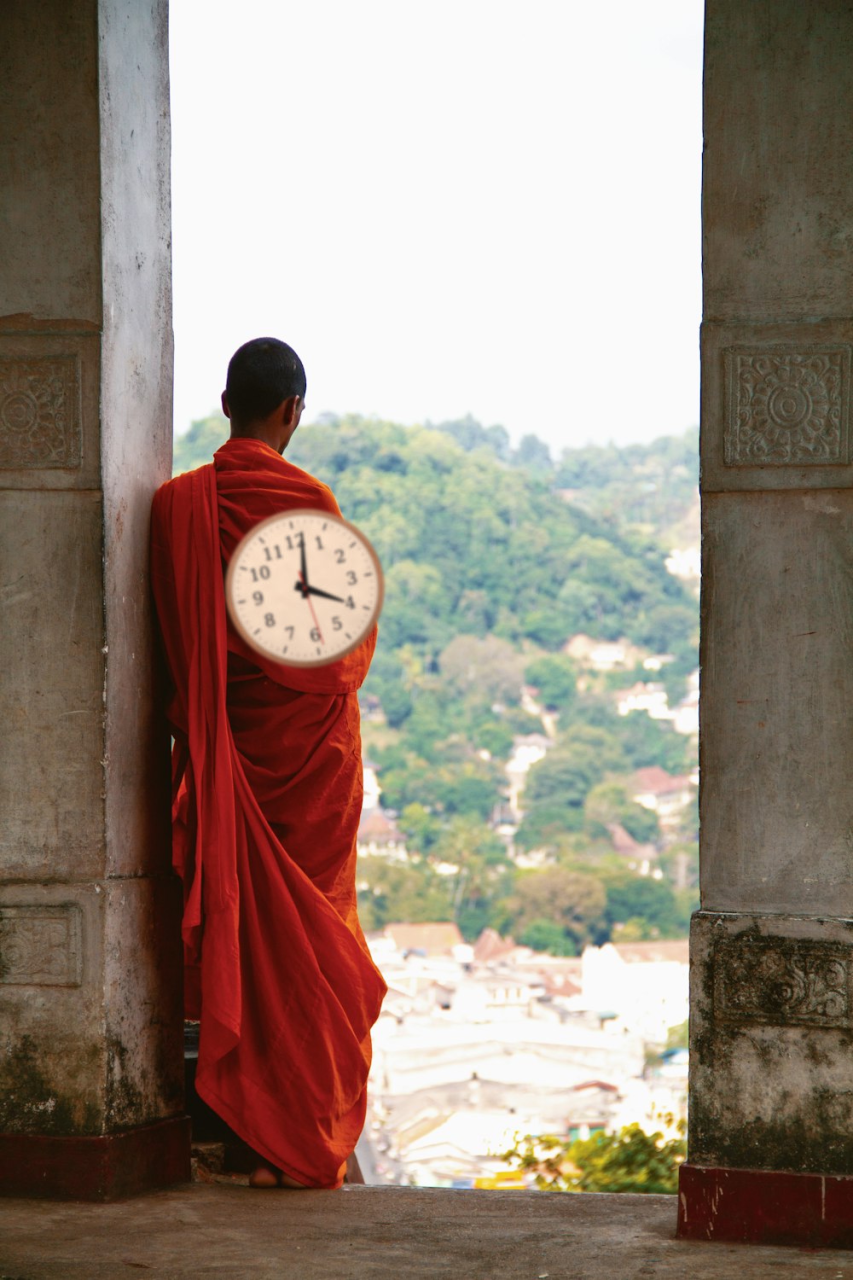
4:01:29
